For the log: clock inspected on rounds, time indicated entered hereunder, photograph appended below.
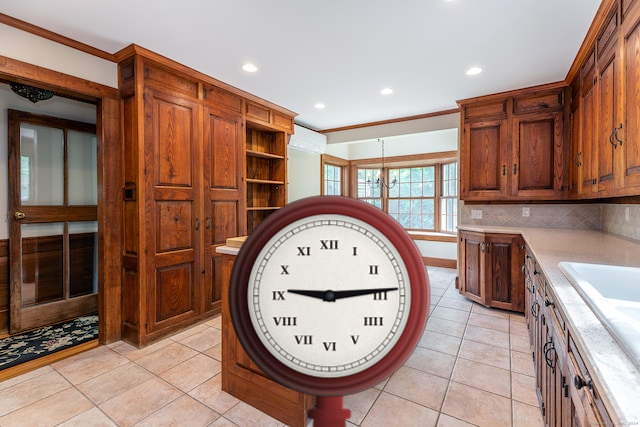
9:14
